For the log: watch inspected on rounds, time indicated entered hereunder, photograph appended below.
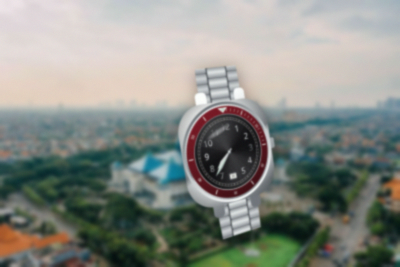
7:37
